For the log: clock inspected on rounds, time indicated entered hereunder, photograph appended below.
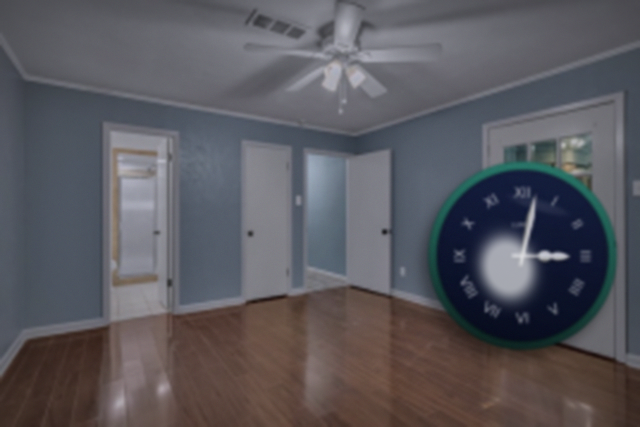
3:02
